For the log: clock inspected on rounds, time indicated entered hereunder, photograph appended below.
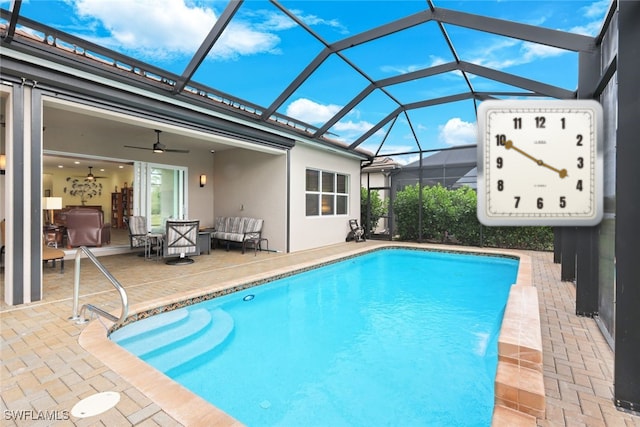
3:50
